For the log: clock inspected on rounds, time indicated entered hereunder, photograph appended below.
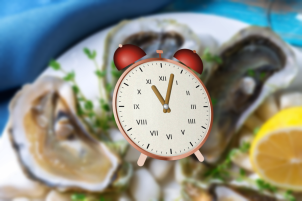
11:03
